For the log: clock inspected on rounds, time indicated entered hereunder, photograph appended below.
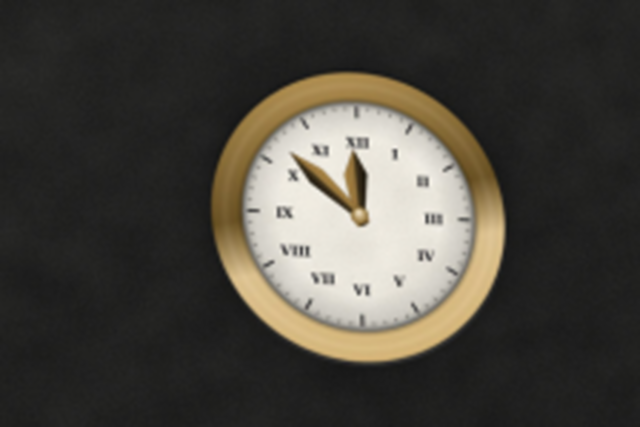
11:52
